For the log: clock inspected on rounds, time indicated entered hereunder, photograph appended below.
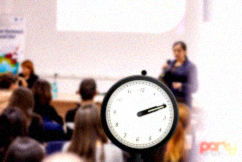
2:11
